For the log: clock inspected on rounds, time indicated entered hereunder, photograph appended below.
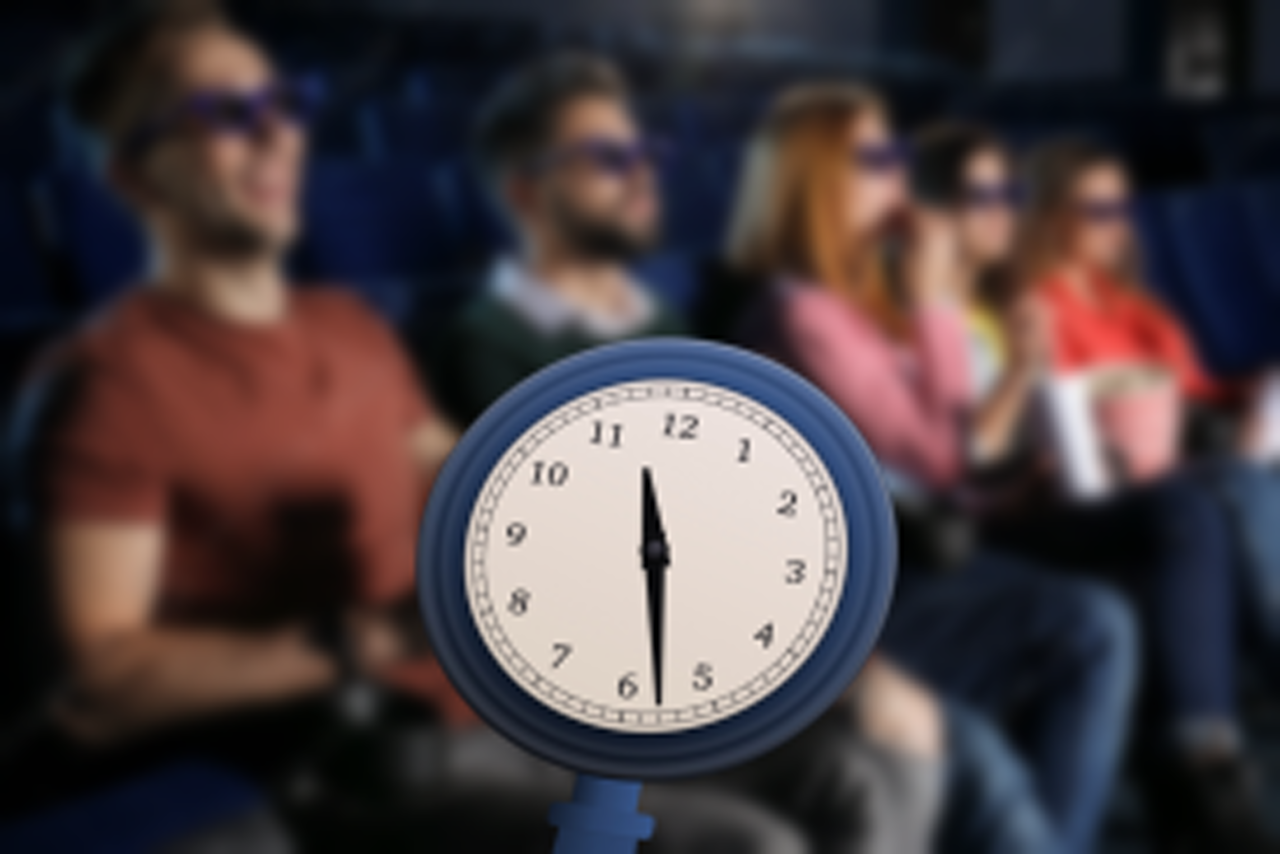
11:28
